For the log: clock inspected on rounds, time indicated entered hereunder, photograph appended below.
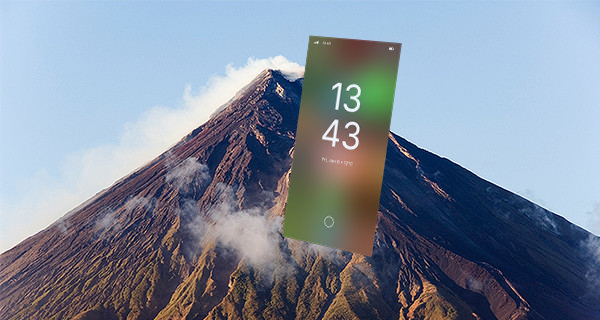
13:43
